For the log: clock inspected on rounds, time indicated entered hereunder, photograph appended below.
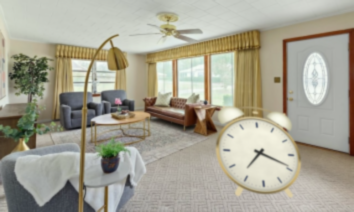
7:19
